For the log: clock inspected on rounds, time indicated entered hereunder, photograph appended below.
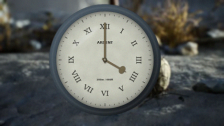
4:00
